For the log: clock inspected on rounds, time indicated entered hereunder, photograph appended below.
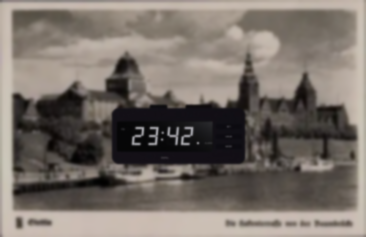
23:42
